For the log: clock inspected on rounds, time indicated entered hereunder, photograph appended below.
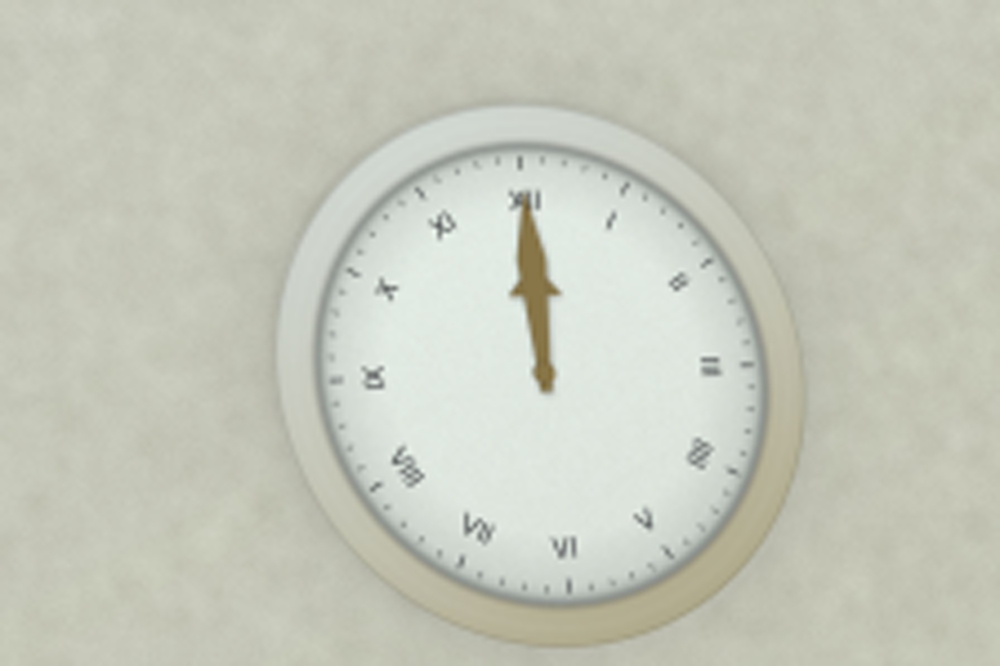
12:00
